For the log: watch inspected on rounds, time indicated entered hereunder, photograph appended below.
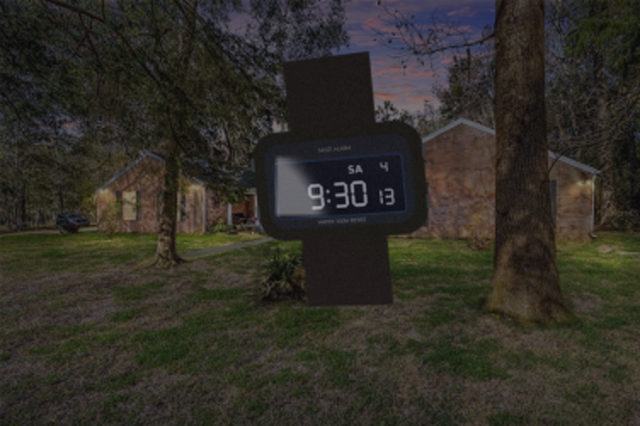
9:30:13
